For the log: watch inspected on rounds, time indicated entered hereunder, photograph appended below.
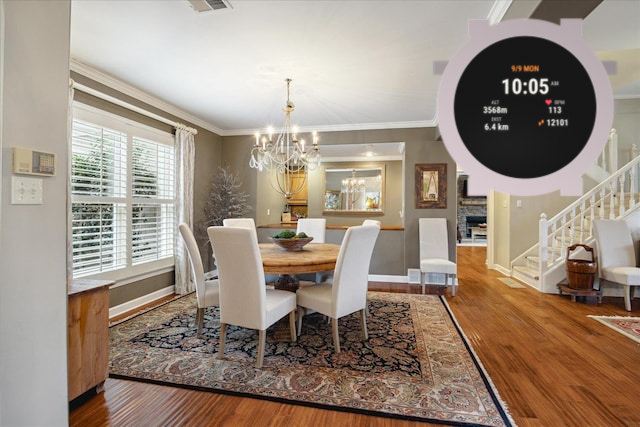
10:05
